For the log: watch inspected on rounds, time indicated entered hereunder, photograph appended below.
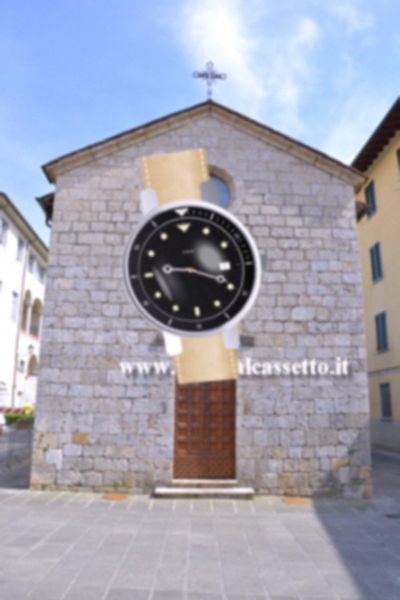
9:19
